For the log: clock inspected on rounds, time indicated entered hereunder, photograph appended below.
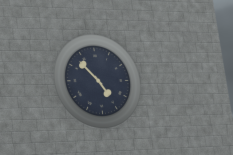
4:53
